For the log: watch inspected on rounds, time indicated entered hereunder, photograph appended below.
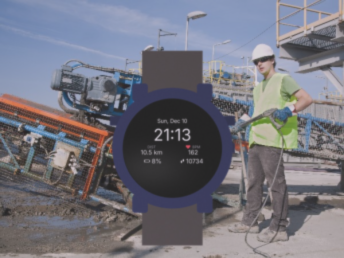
21:13
